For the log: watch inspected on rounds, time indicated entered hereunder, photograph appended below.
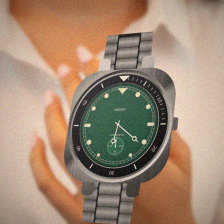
6:21
